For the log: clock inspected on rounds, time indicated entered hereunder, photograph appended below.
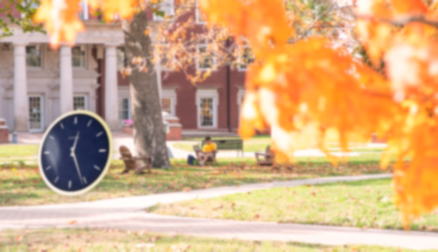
12:26
